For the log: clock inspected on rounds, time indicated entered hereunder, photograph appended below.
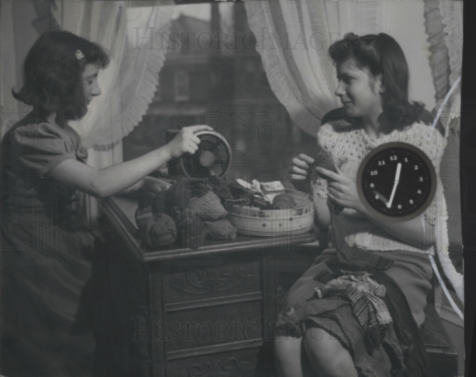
12:34
